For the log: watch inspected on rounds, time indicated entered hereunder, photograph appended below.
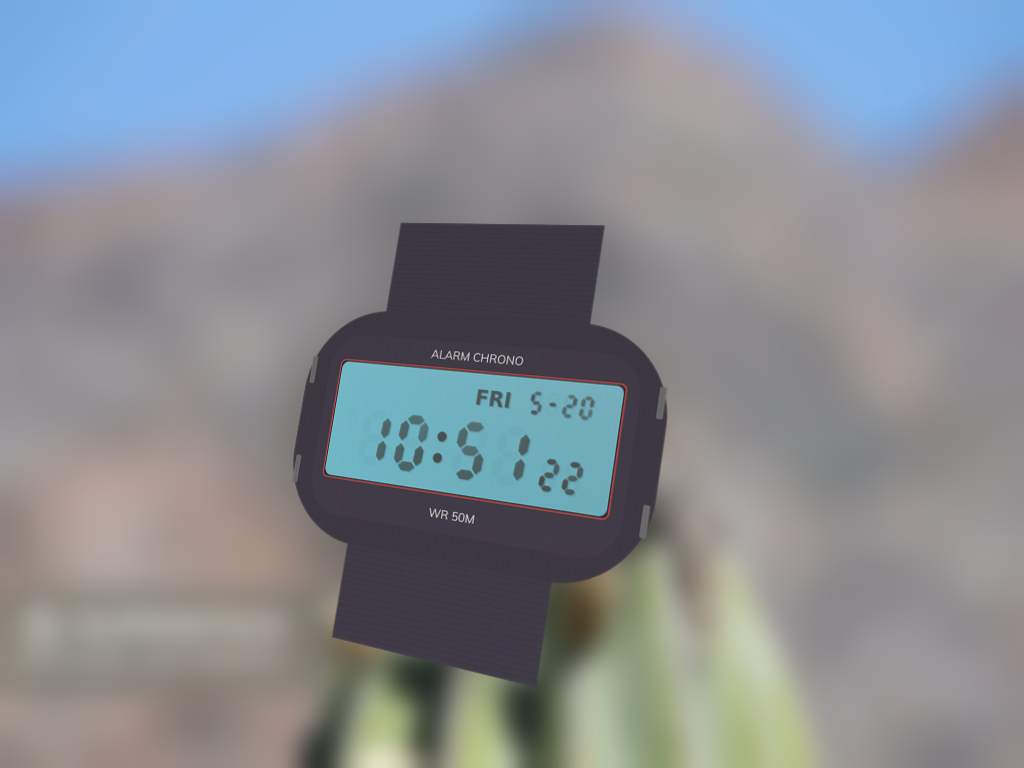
10:51:22
